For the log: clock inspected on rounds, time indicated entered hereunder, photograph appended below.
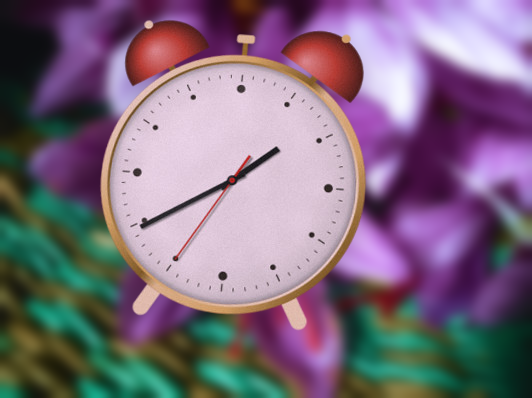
1:39:35
